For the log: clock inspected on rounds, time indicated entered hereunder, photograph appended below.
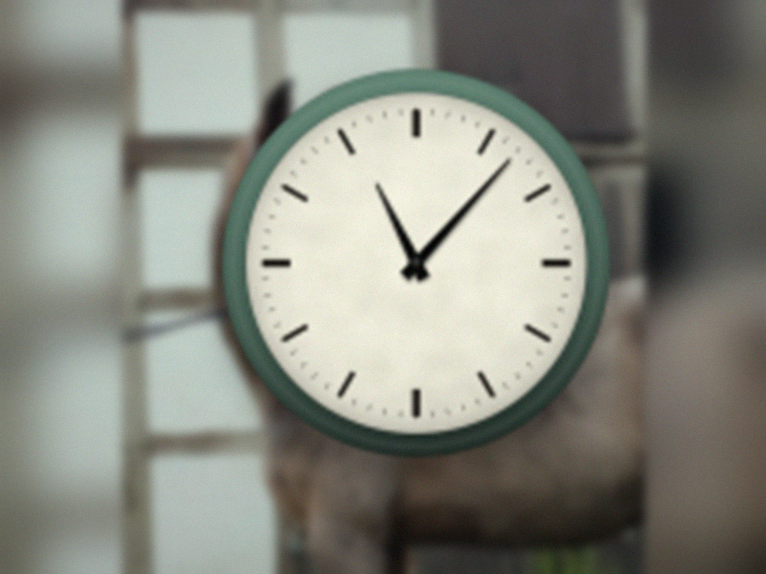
11:07
